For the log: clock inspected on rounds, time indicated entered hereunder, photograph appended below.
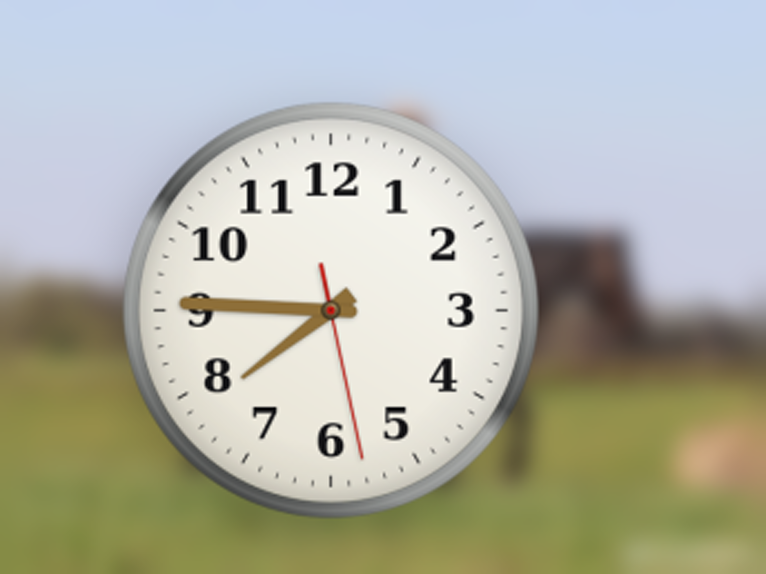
7:45:28
